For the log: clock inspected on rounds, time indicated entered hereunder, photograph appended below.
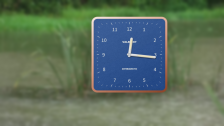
12:16
